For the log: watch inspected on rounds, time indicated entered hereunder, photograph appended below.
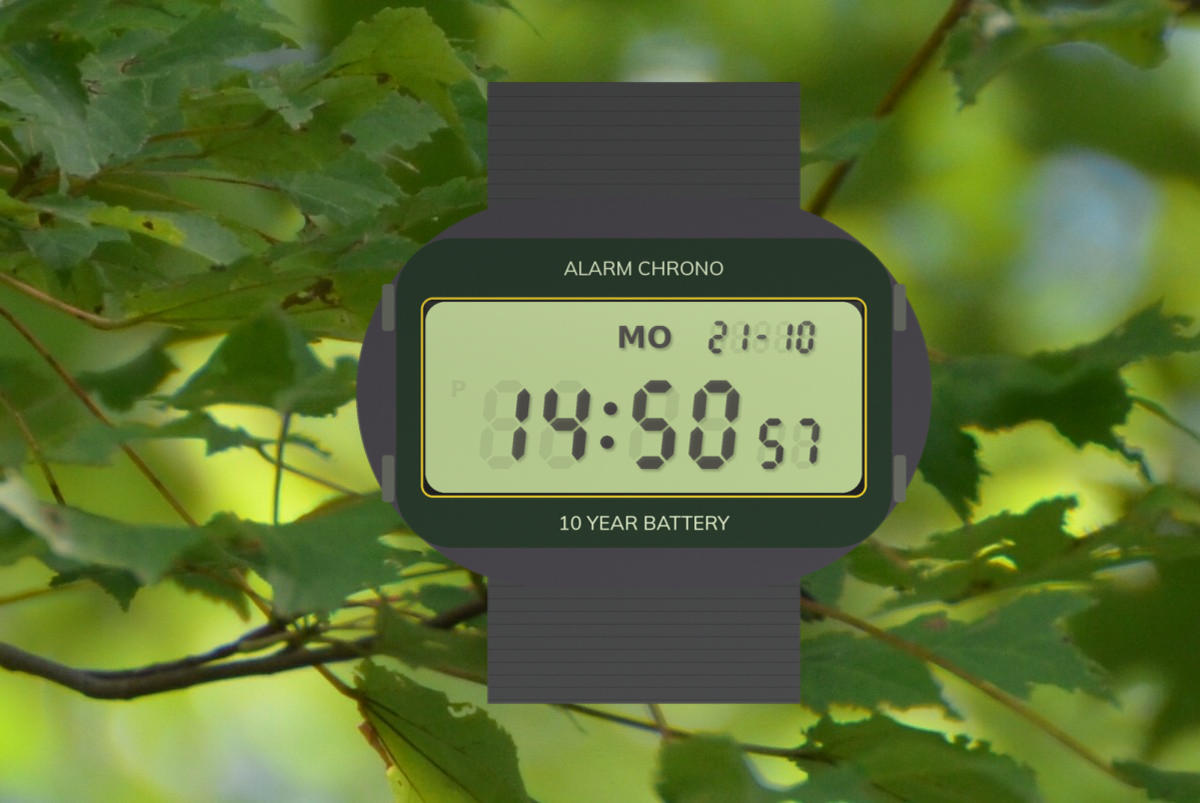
14:50:57
